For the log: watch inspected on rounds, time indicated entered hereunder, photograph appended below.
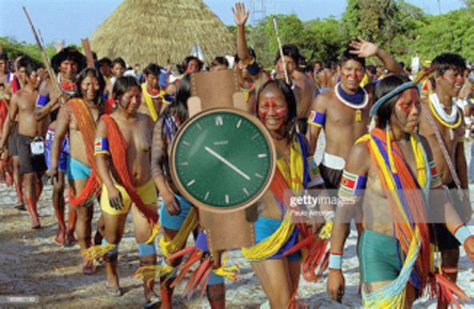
10:22
